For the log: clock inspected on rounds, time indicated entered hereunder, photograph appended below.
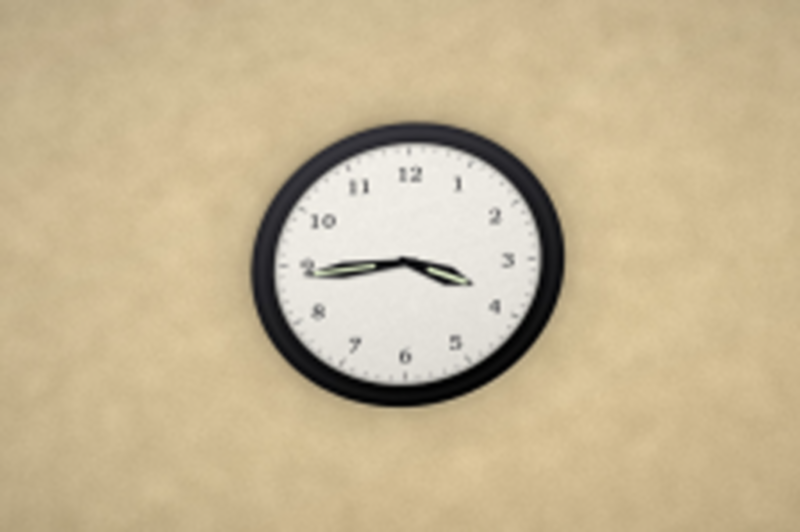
3:44
